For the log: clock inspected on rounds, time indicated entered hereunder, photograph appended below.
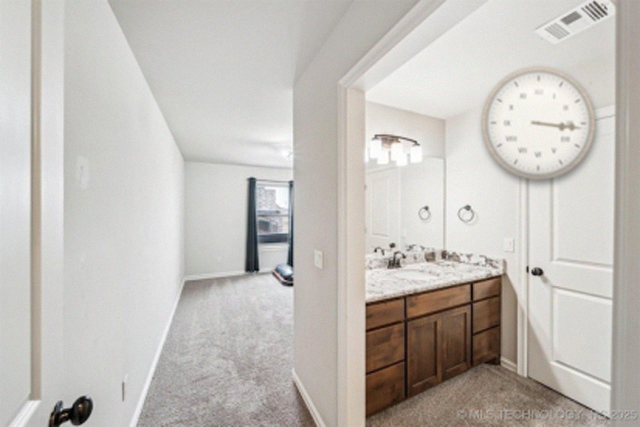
3:16
